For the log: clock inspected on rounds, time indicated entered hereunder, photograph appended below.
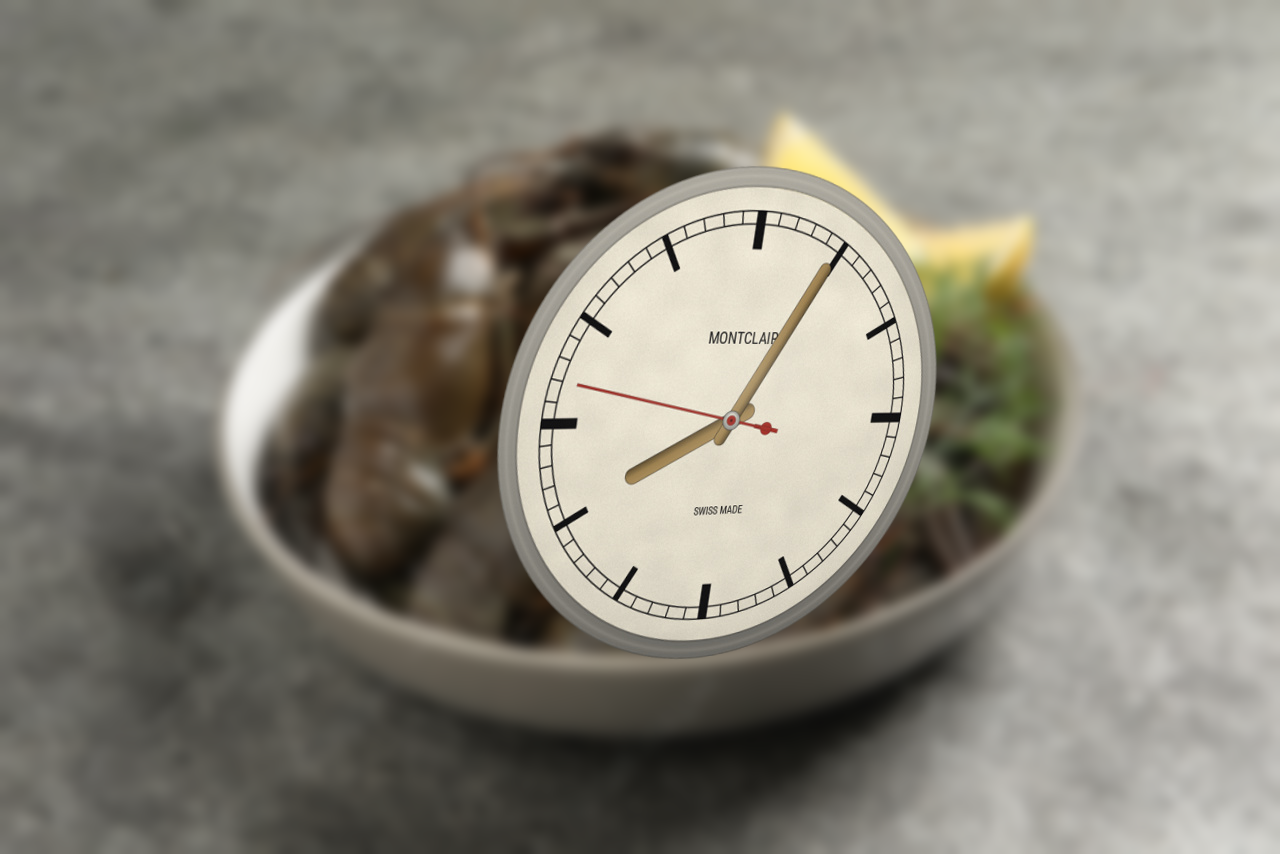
8:04:47
